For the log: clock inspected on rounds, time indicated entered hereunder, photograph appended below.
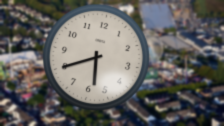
5:40
